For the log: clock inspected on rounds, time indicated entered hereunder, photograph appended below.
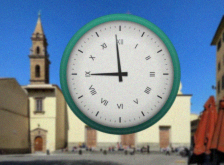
8:59
